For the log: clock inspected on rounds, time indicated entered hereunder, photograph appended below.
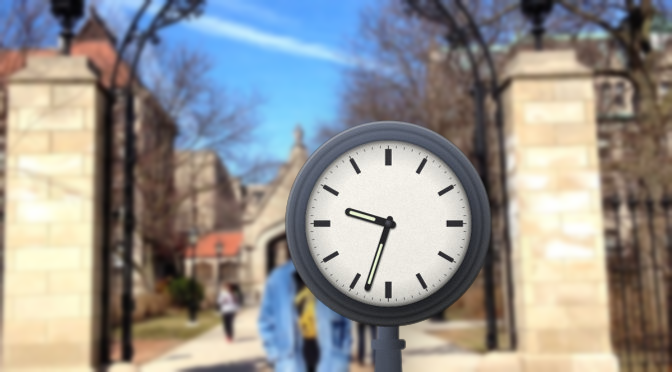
9:33
